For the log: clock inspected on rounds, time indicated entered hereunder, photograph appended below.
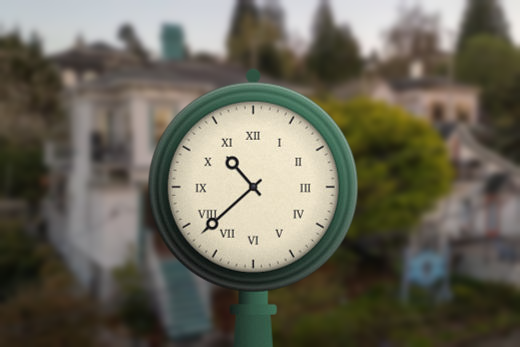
10:38
